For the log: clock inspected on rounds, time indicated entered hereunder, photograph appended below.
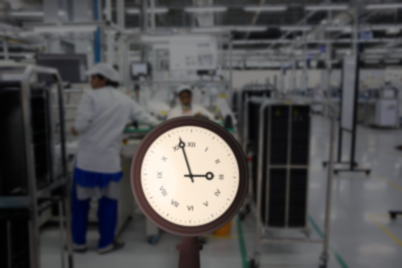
2:57
